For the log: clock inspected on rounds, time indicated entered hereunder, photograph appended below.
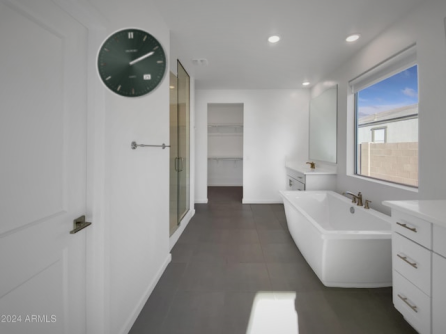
2:11
